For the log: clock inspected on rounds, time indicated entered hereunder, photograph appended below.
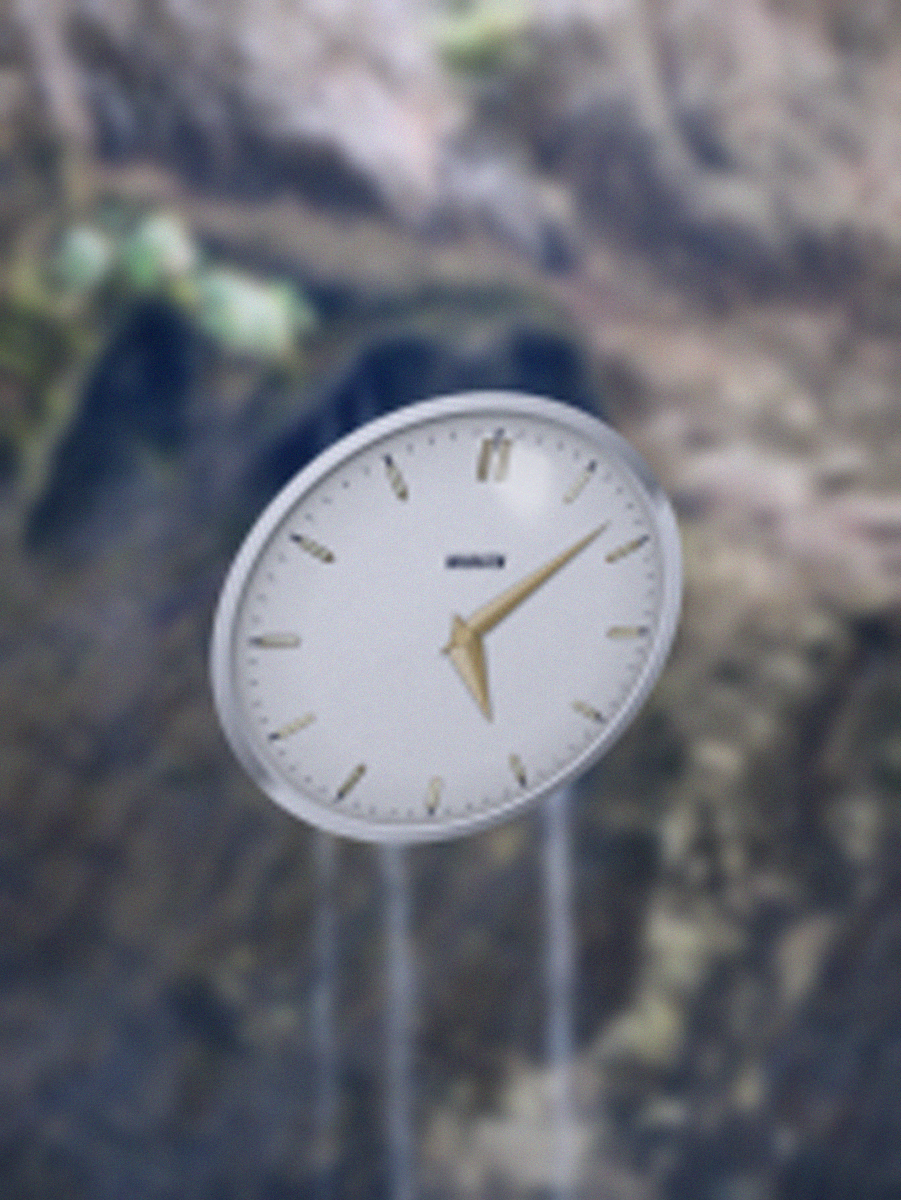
5:08
